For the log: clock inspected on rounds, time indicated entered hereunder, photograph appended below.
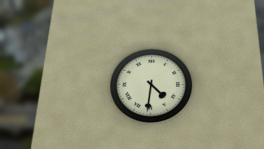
4:31
